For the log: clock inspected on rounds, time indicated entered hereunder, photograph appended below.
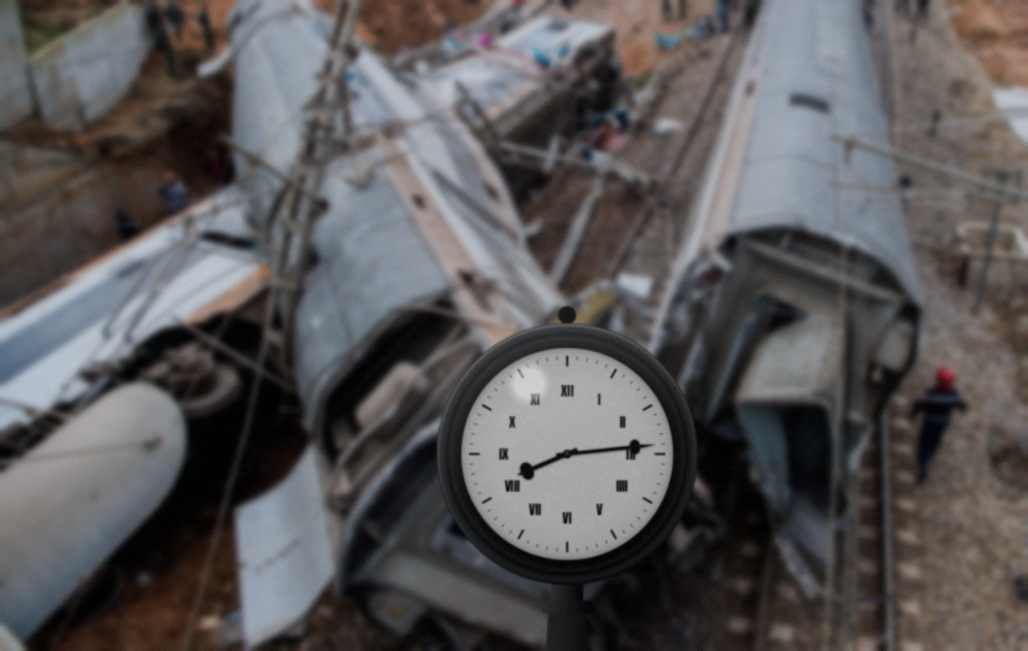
8:14
